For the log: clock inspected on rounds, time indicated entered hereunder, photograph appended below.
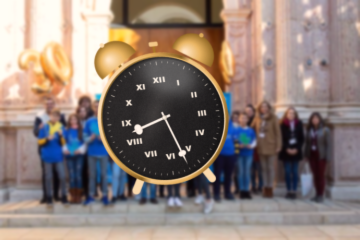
8:27
